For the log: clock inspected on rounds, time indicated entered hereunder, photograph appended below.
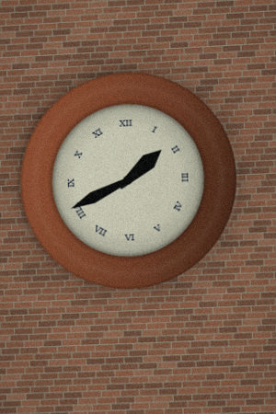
1:41
